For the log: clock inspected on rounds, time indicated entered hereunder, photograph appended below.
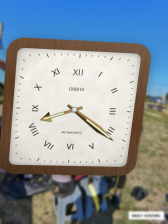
8:21
